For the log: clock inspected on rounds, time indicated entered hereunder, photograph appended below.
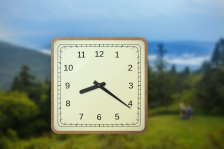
8:21
